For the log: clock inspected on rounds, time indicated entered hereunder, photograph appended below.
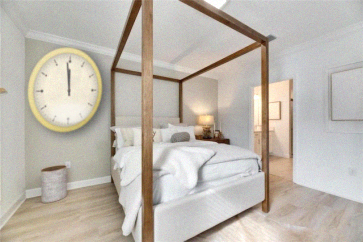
11:59
